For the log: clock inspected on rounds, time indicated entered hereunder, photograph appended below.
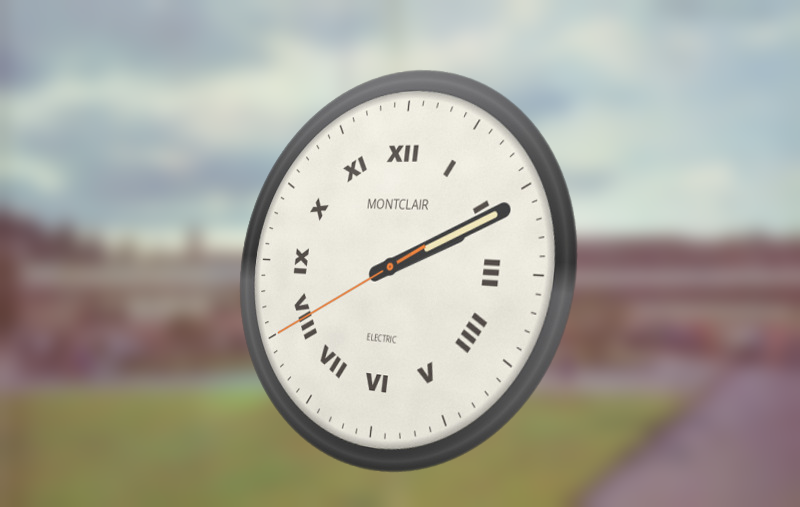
2:10:40
